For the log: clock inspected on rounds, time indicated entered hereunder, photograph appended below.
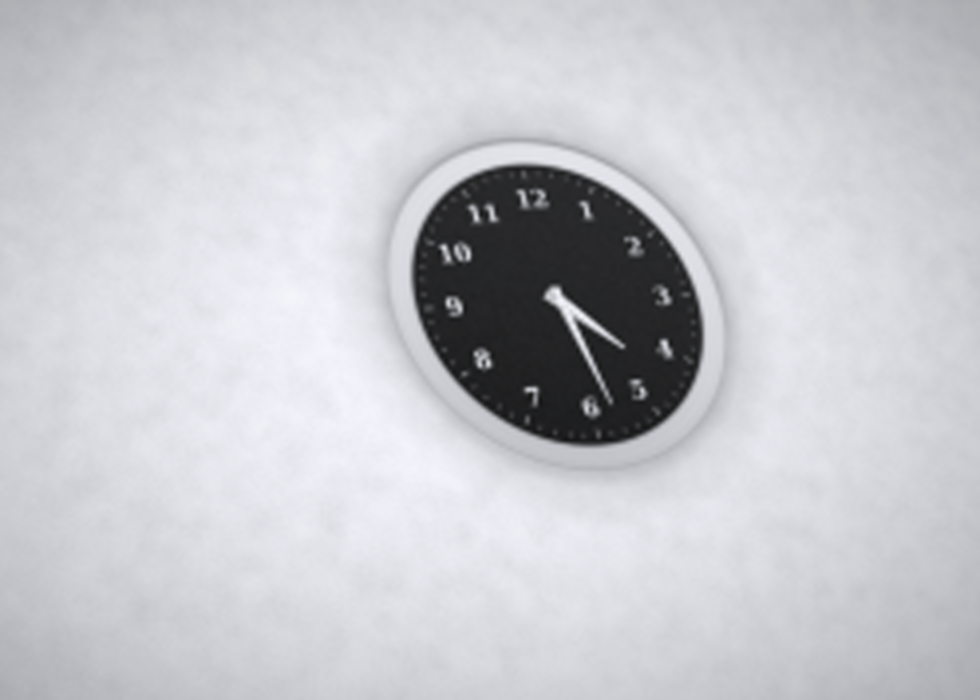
4:28
